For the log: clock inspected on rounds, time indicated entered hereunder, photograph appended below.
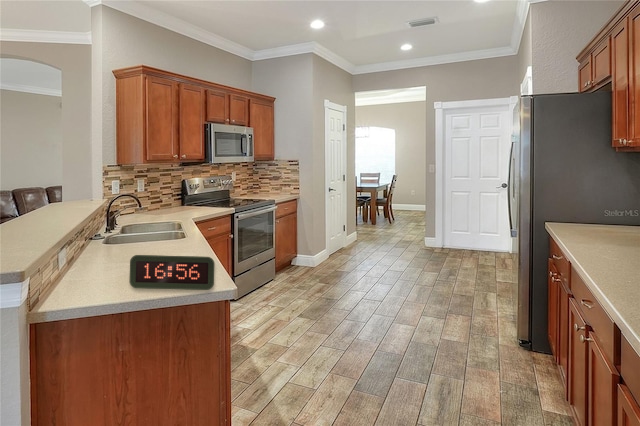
16:56
